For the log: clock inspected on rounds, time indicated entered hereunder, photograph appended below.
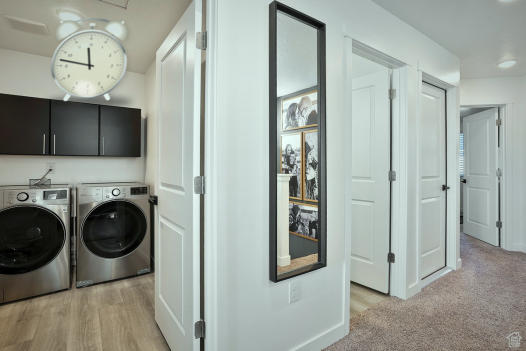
11:47
